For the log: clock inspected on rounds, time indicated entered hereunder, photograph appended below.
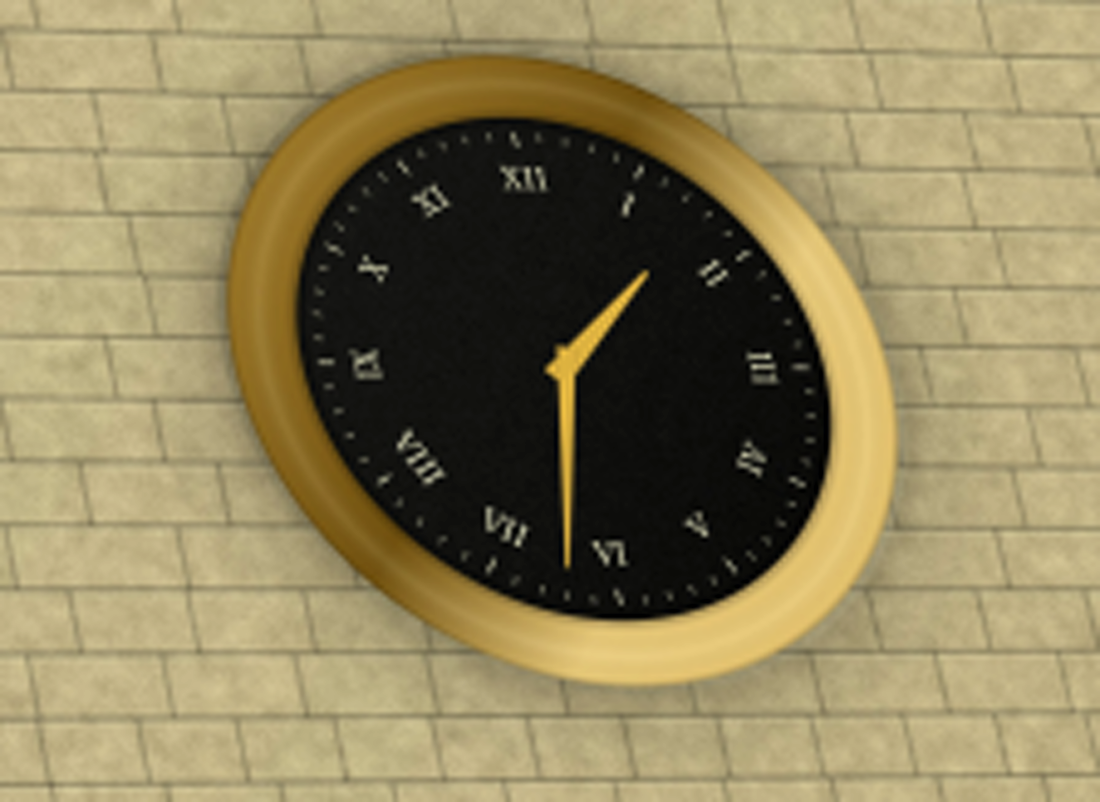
1:32
